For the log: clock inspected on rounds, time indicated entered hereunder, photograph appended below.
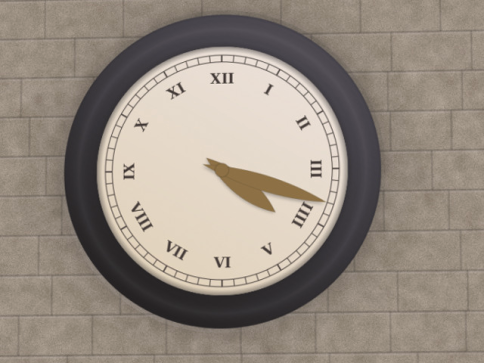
4:18
